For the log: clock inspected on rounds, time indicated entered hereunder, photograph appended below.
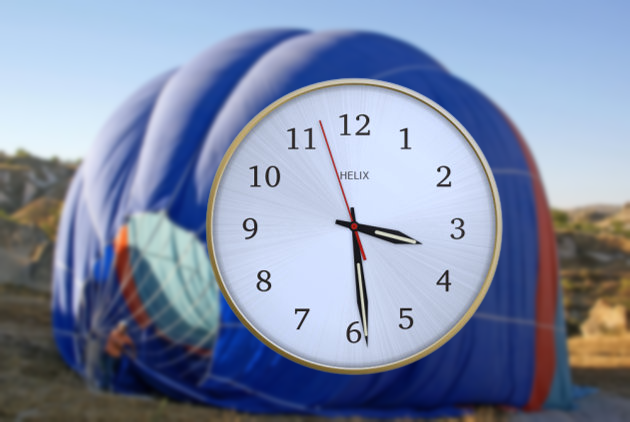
3:28:57
